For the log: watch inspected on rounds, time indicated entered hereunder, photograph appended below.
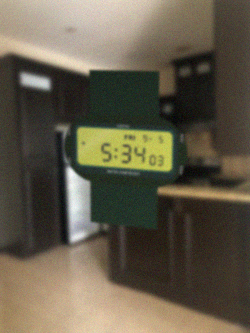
5:34
